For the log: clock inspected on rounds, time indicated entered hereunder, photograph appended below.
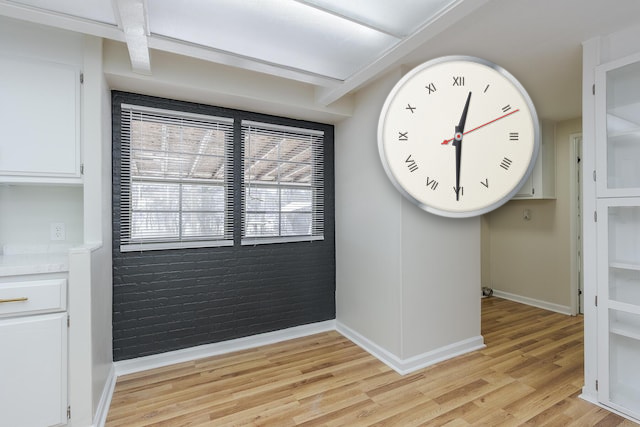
12:30:11
